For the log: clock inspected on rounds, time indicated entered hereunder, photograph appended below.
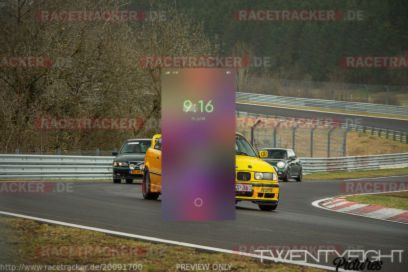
9:16
